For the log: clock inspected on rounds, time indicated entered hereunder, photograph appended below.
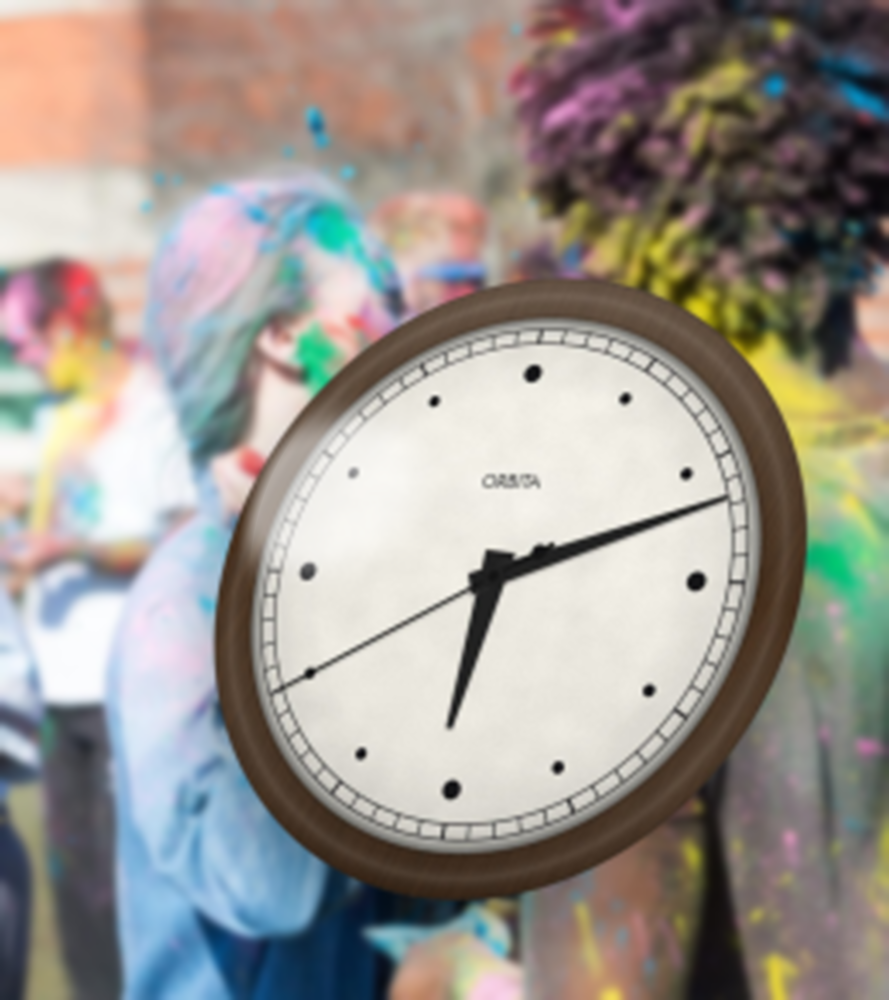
6:11:40
